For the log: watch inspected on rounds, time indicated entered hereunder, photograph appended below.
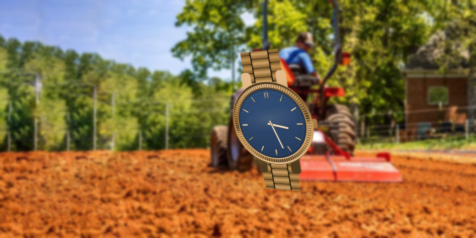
3:27
